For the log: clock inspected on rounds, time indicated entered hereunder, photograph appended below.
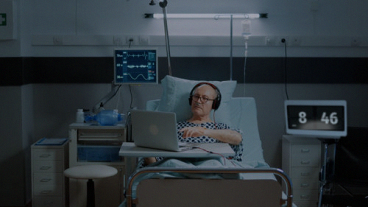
8:46
